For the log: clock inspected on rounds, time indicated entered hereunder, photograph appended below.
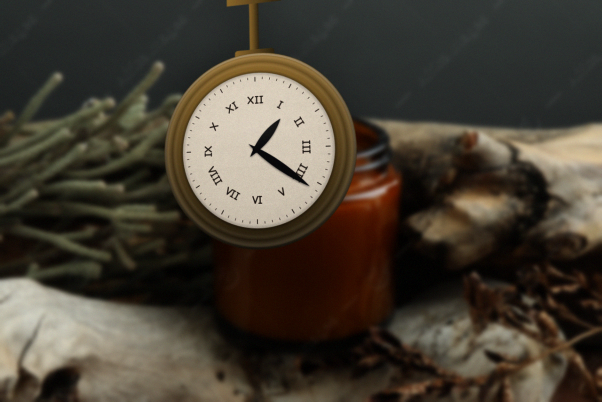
1:21
